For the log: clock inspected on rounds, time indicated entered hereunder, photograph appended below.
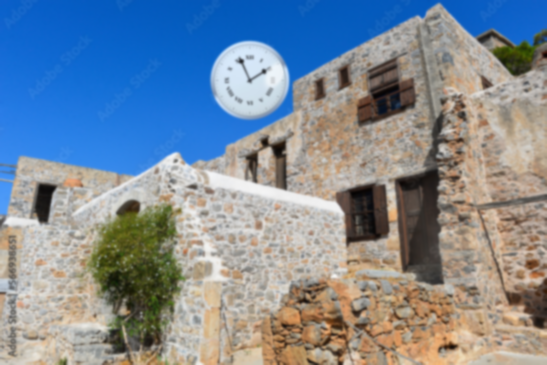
1:56
